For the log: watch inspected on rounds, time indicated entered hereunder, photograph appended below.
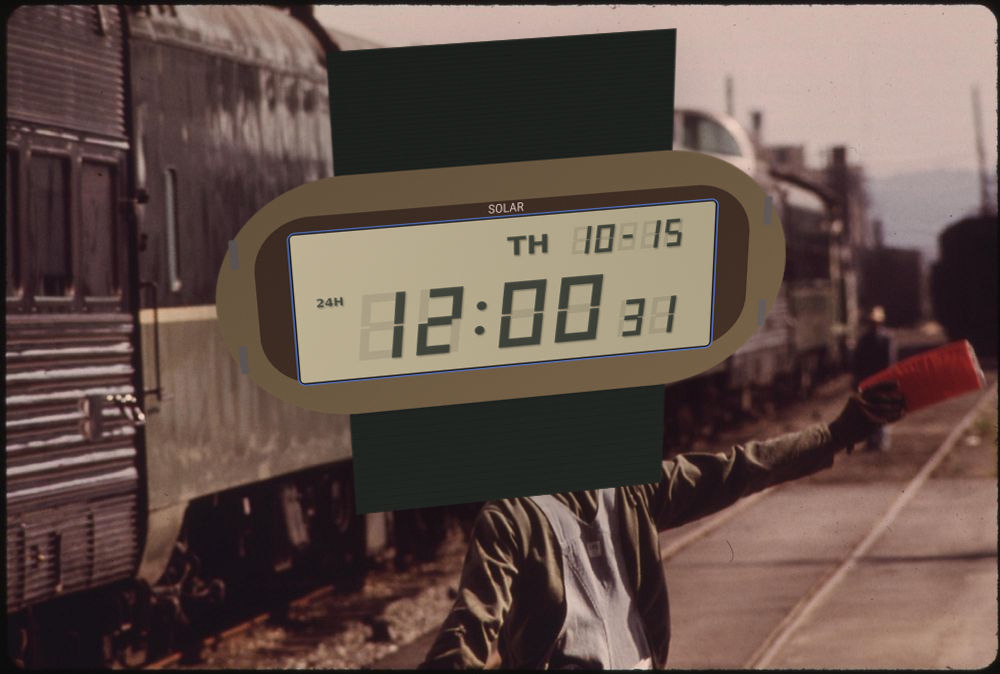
12:00:31
